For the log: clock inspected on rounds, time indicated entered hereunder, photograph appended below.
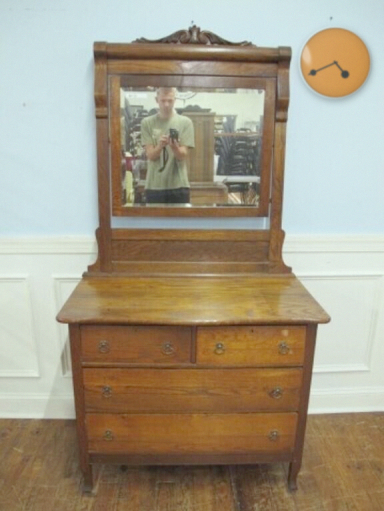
4:41
